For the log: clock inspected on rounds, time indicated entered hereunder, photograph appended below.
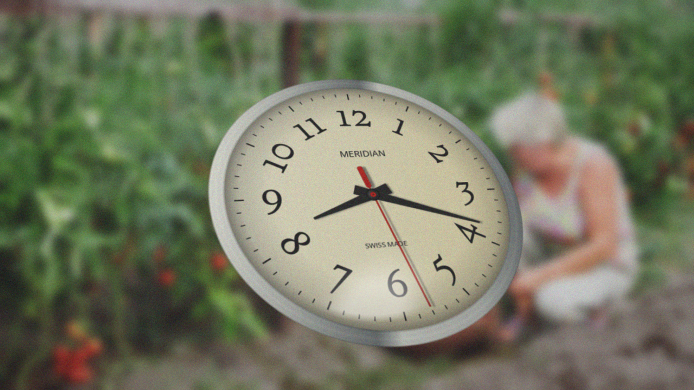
8:18:28
